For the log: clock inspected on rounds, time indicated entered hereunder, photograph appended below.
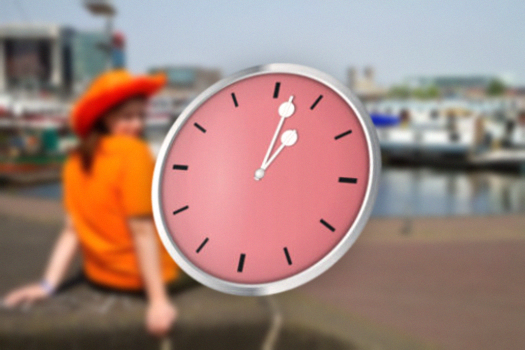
1:02
